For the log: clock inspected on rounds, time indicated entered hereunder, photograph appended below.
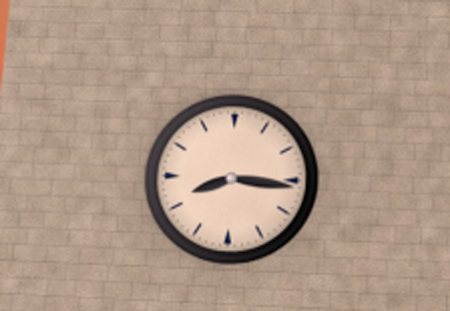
8:16
